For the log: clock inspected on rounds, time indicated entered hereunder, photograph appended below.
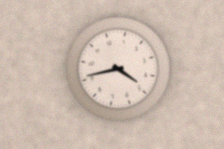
4:46
